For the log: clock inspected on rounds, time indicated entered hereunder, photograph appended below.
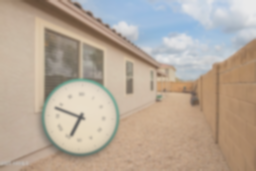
6:48
